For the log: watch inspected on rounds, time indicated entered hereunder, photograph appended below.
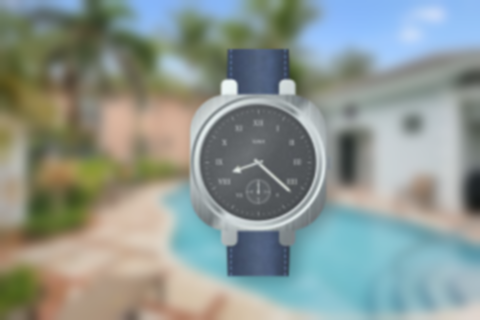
8:22
